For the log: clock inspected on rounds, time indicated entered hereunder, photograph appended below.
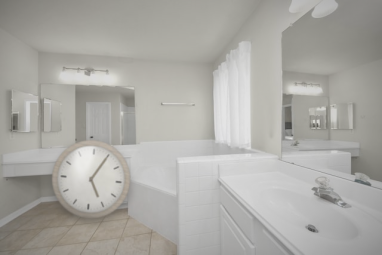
5:05
